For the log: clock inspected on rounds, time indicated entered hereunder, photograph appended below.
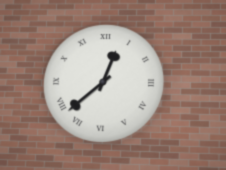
12:38
